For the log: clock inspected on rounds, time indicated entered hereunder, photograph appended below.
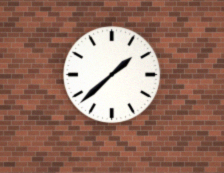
1:38
